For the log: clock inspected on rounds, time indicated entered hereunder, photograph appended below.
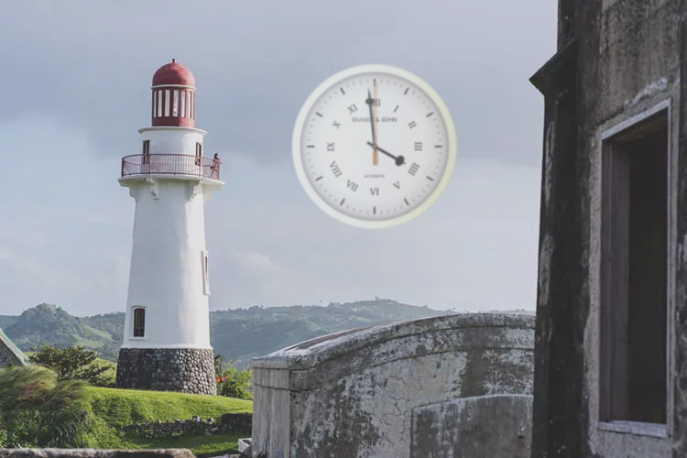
3:59:00
